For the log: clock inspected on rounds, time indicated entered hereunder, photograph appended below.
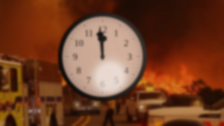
11:59
